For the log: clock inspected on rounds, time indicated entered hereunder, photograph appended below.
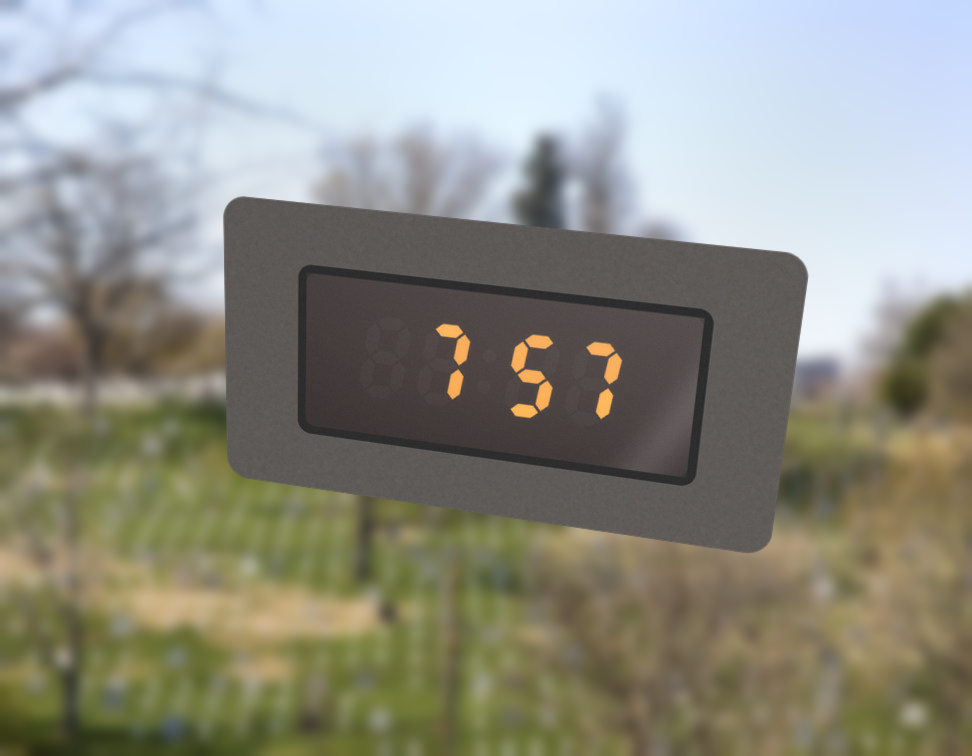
7:57
